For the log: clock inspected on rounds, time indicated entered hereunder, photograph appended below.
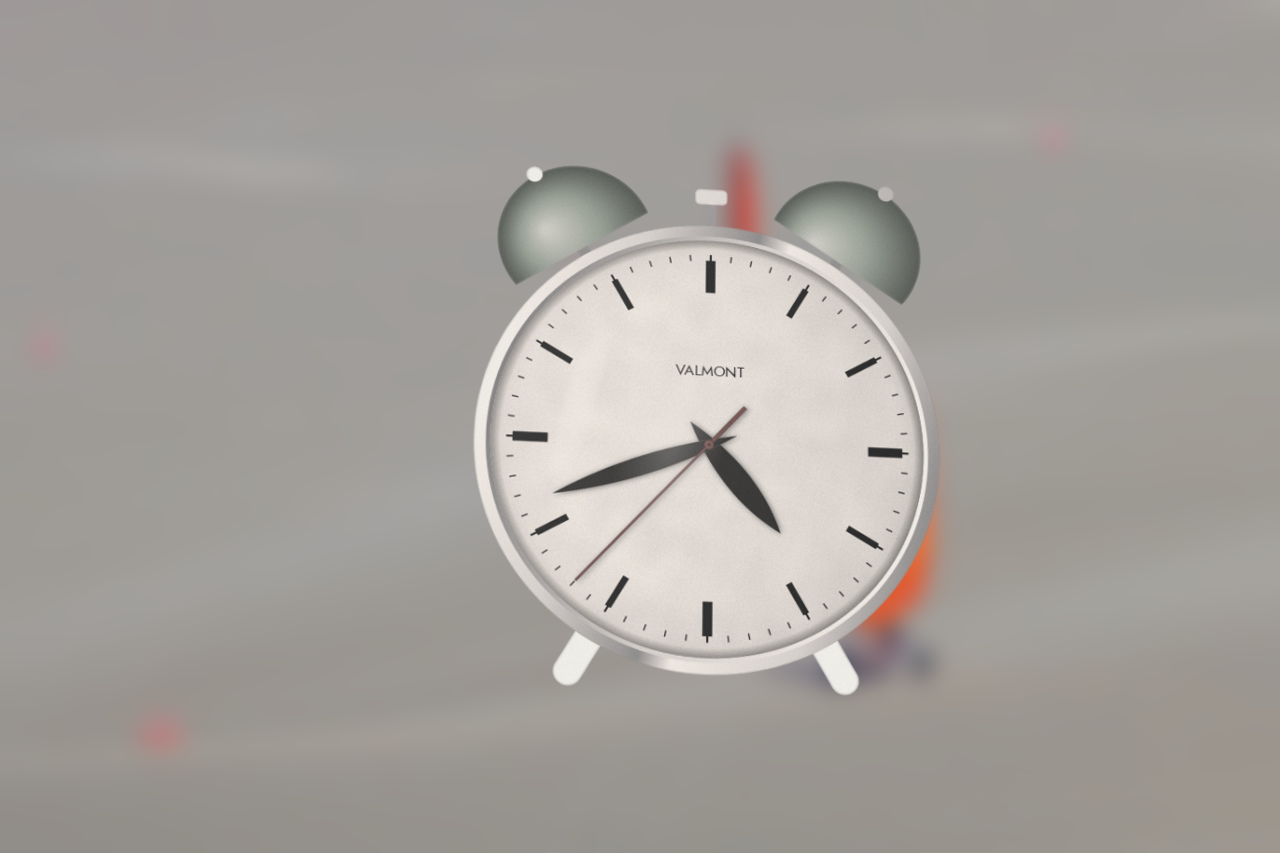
4:41:37
